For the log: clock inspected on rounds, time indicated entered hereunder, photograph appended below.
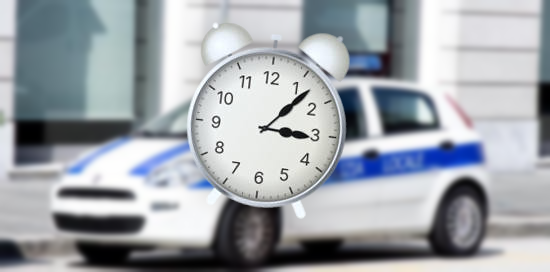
3:07
